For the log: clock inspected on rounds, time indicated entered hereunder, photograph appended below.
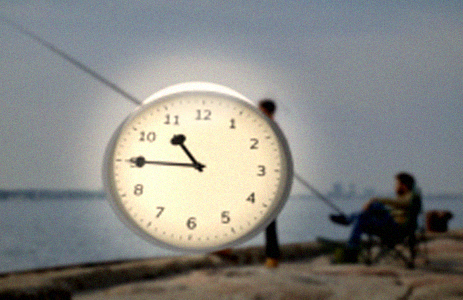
10:45
